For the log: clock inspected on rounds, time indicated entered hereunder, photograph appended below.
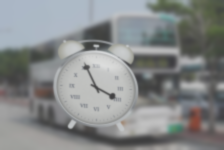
3:56
